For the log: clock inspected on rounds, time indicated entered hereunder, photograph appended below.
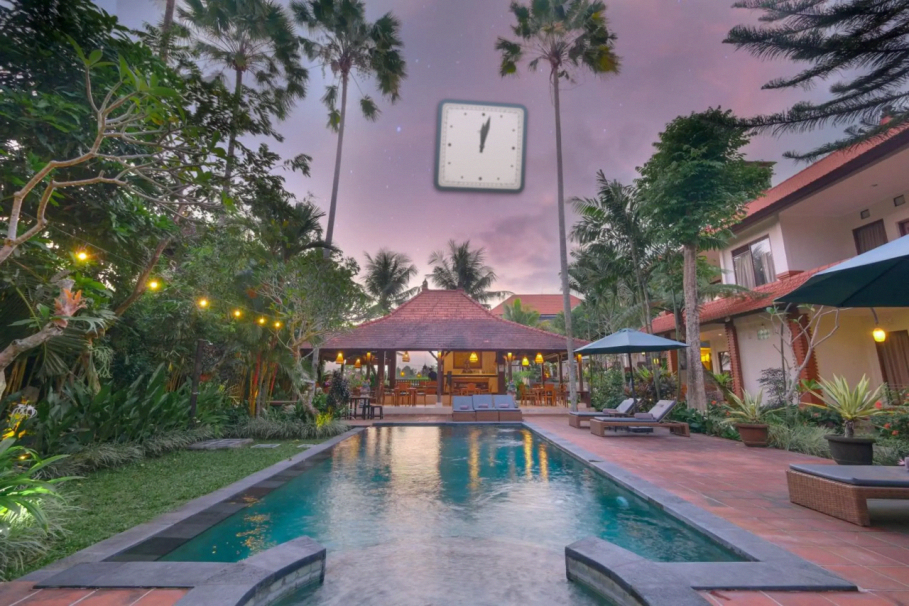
12:02
